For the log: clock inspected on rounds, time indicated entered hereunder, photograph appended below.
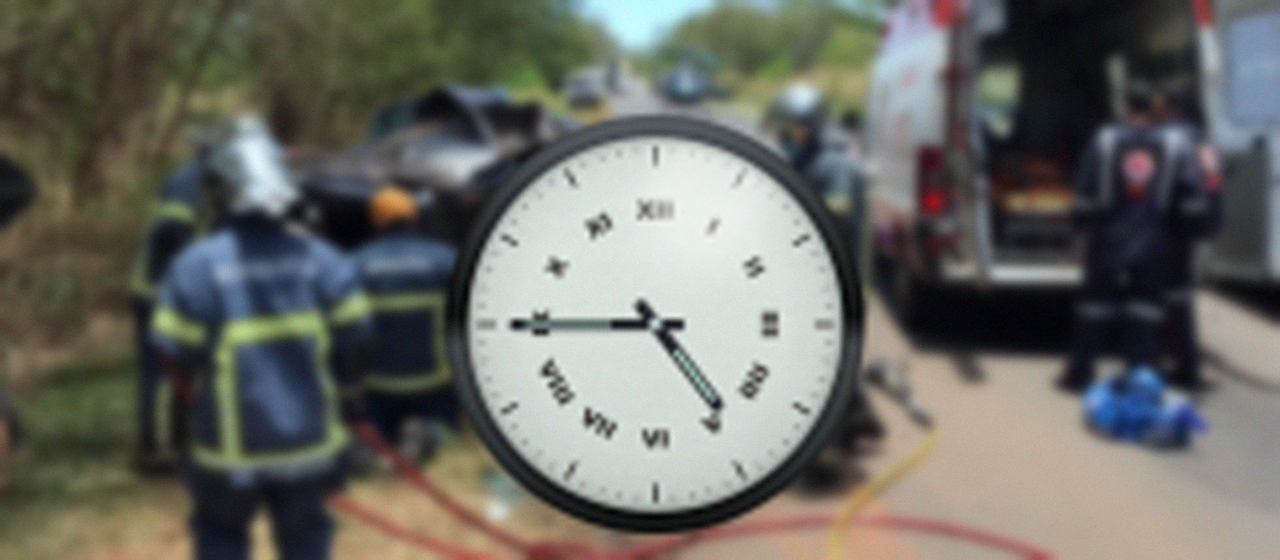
4:45
